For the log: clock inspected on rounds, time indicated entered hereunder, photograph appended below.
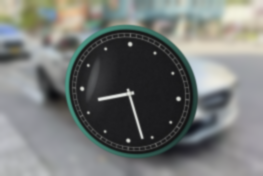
8:27
